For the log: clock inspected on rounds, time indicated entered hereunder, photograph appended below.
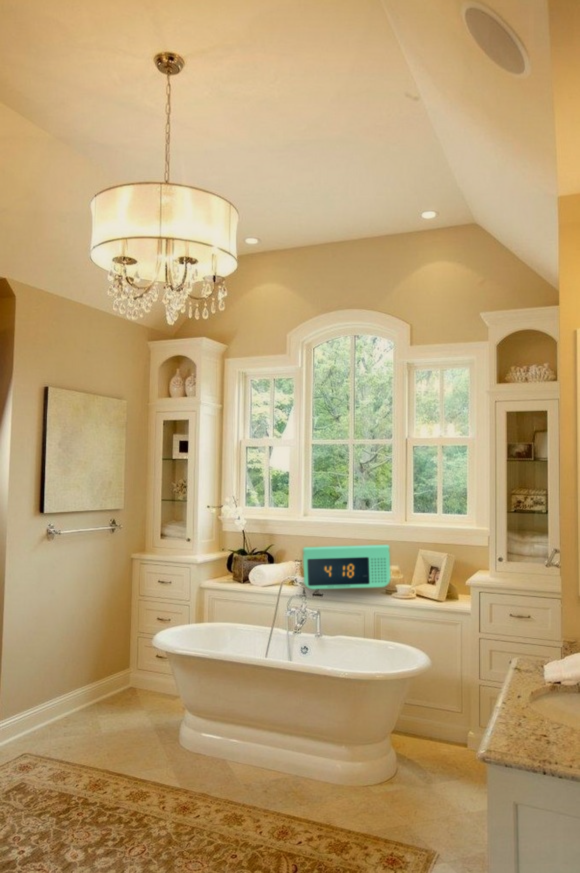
4:18
